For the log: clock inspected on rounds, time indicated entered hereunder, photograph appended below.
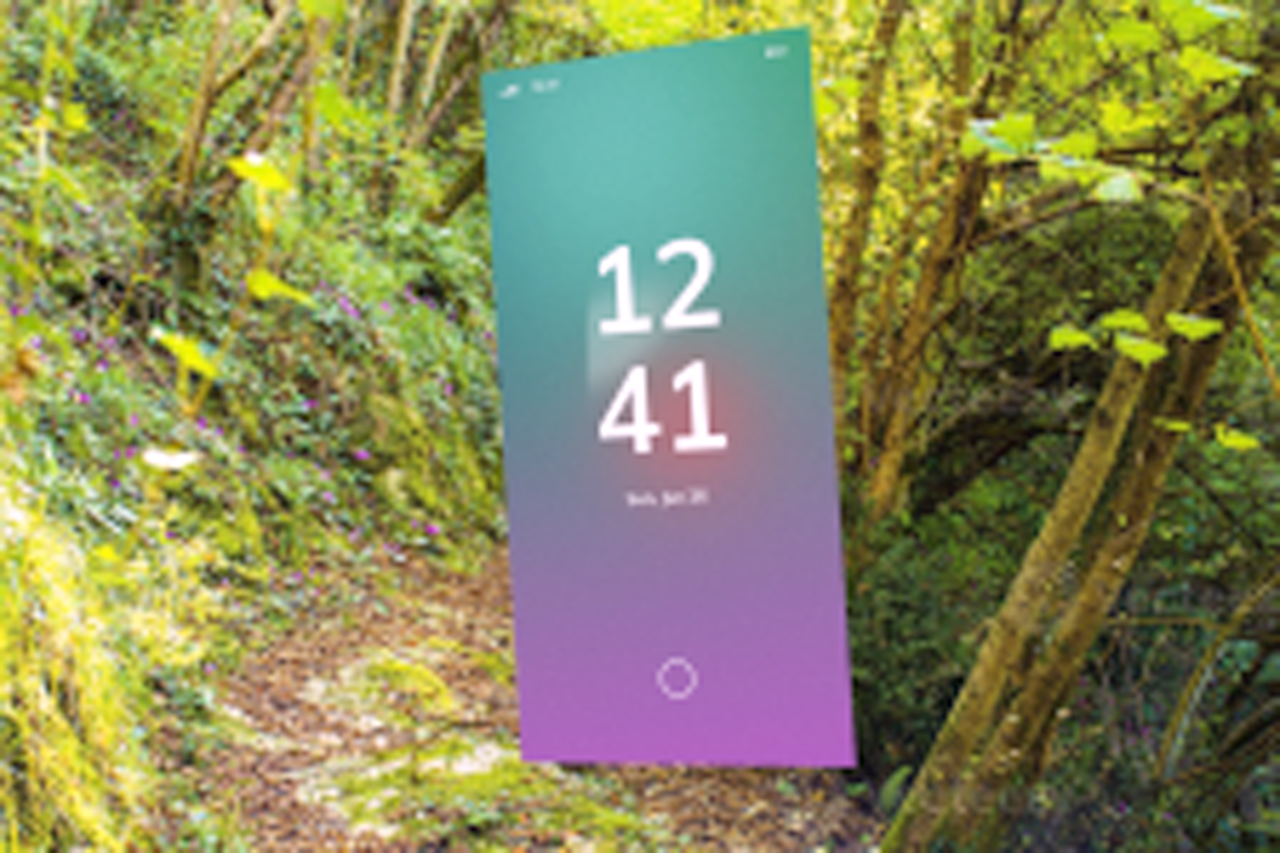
12:41
